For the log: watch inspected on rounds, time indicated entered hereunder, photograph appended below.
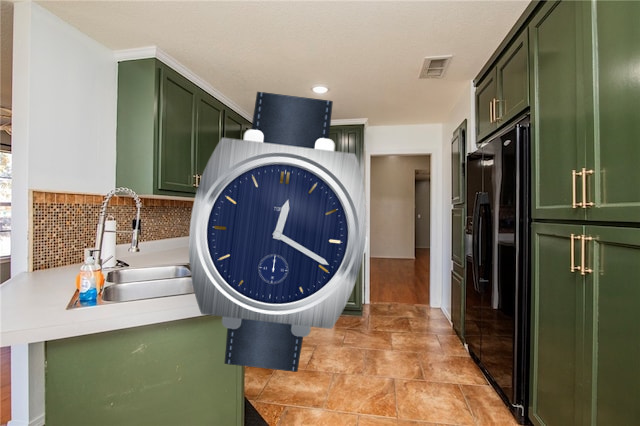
12:19
